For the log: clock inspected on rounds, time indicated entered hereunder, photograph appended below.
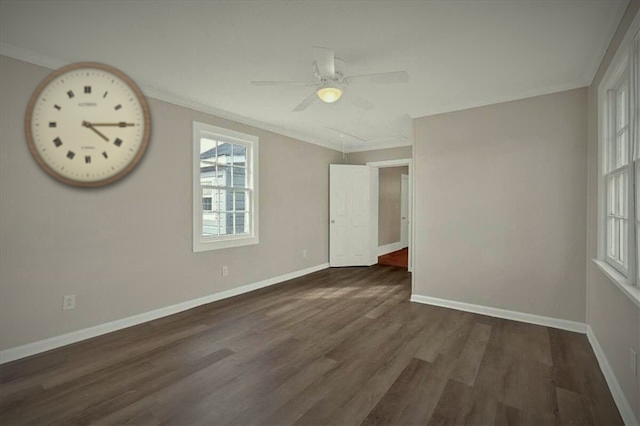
4:15
